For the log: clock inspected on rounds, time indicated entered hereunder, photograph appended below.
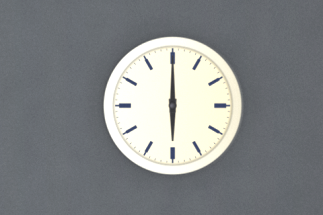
6:00
